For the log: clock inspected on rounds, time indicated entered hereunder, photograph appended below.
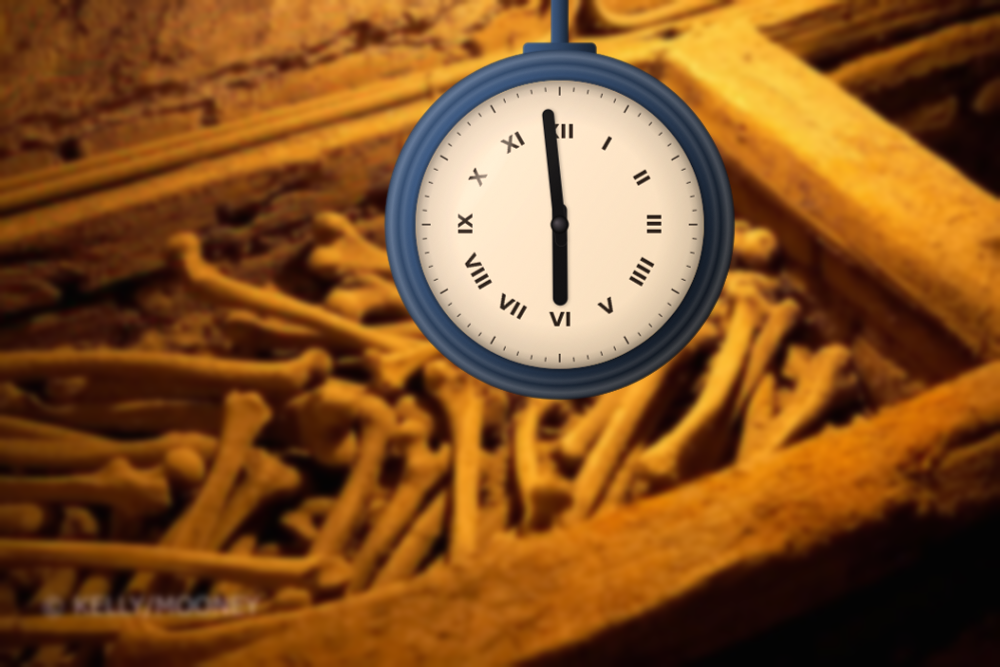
5:59
